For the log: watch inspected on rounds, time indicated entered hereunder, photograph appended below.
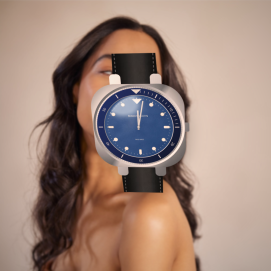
12:02
